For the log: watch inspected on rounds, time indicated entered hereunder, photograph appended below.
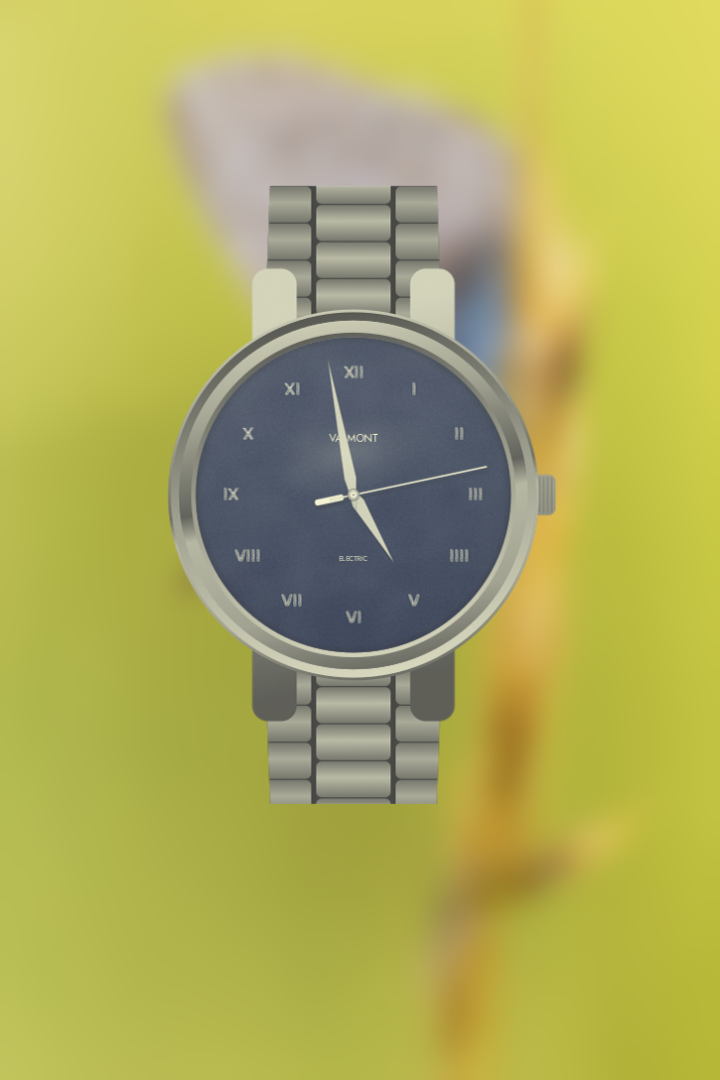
4:58:13
